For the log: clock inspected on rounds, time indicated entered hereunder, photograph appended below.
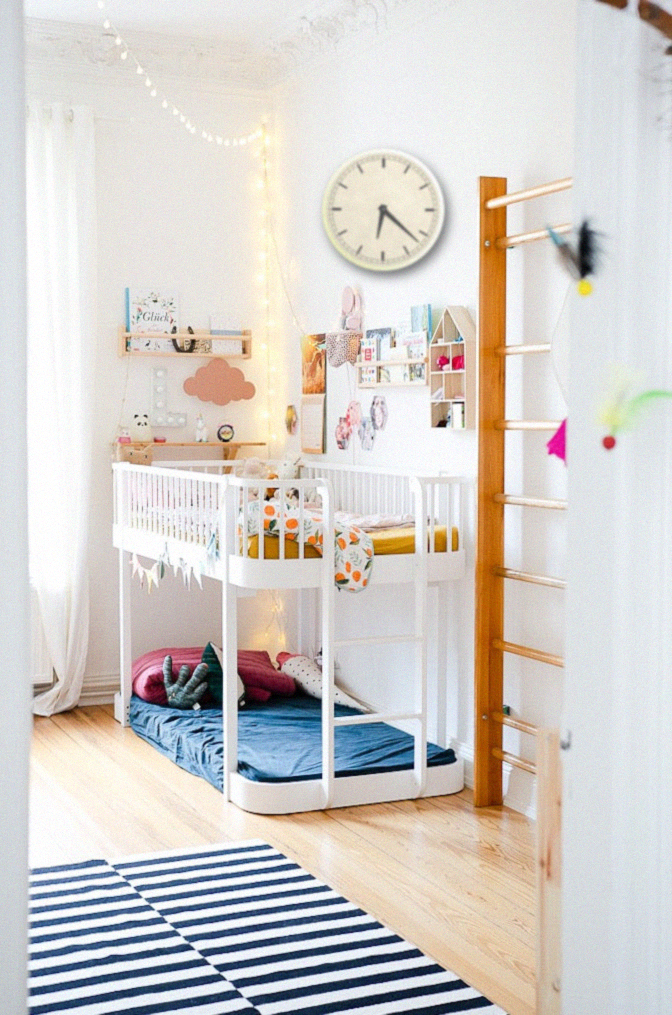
6:22
